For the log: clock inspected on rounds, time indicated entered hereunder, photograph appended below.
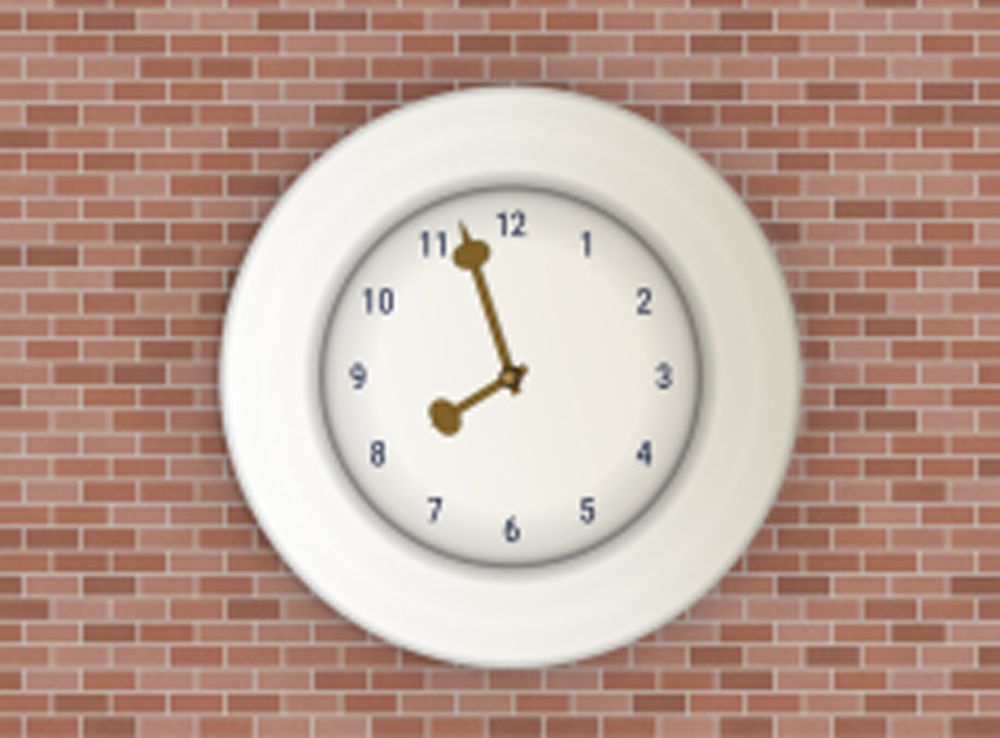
7:57
